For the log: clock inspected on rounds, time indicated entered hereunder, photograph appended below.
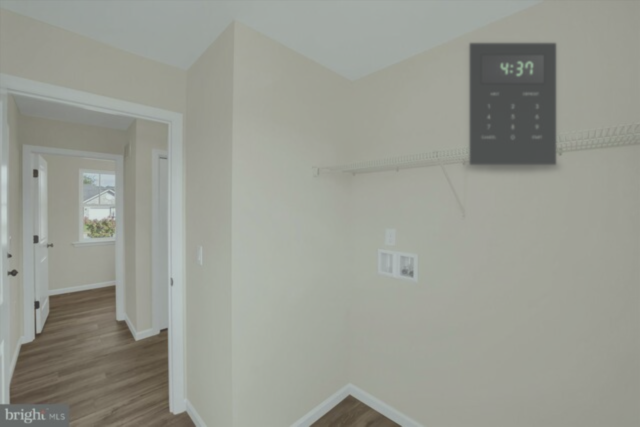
4:37
